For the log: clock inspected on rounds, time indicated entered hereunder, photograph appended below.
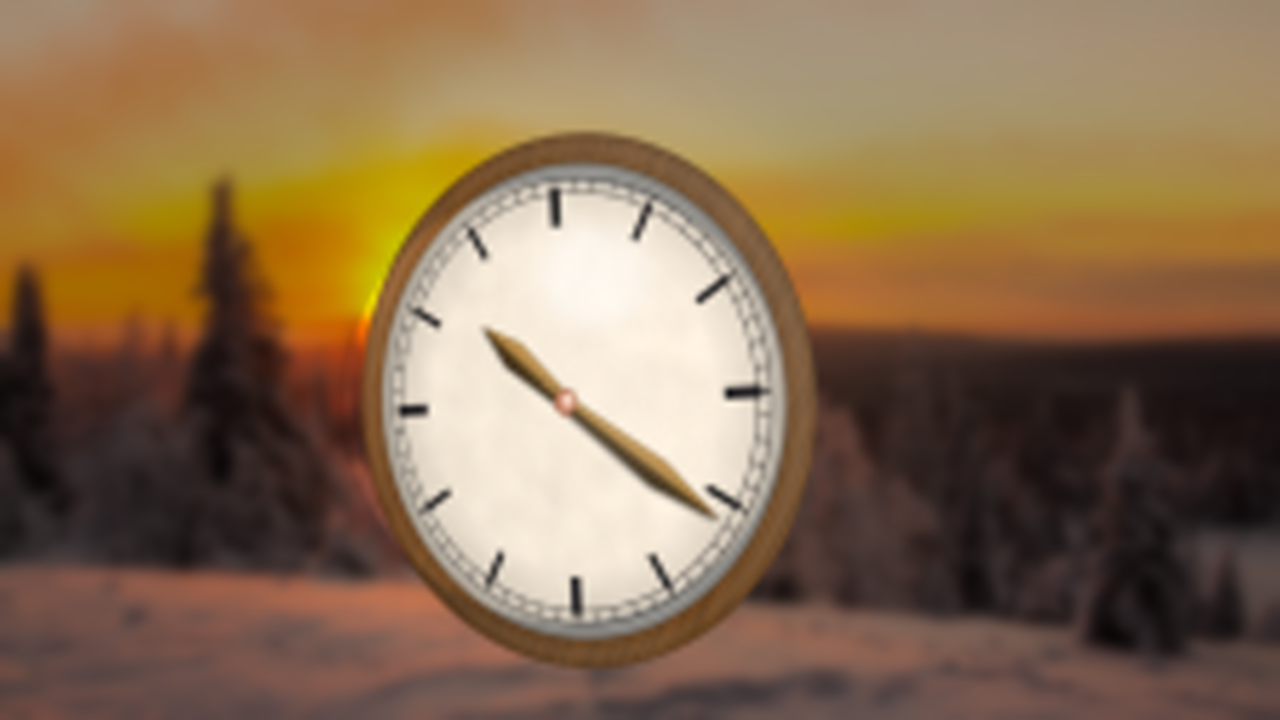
10:21
